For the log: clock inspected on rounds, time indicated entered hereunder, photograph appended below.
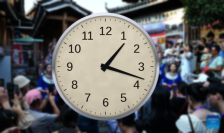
1:18
